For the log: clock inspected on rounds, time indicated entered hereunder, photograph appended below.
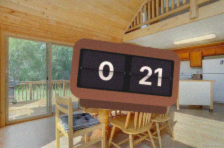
0:21
